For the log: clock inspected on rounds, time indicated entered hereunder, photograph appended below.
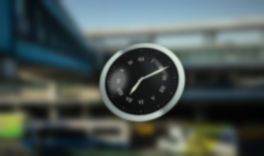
7:11
